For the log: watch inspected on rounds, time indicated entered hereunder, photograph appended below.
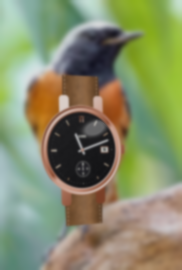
11:12
